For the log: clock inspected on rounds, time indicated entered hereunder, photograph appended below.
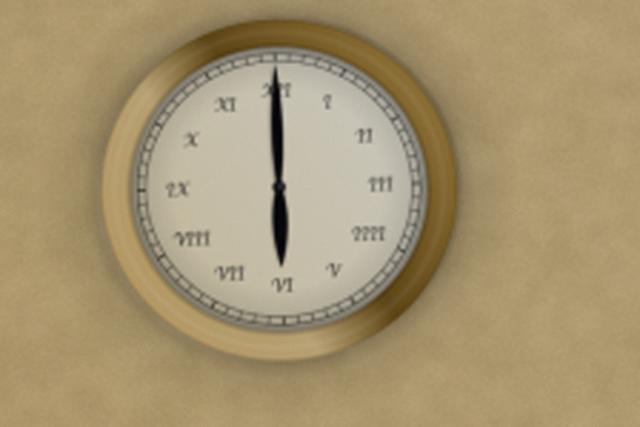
6:00
